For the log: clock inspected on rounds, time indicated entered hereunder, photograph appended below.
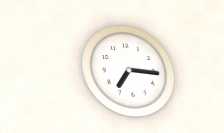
7:16
